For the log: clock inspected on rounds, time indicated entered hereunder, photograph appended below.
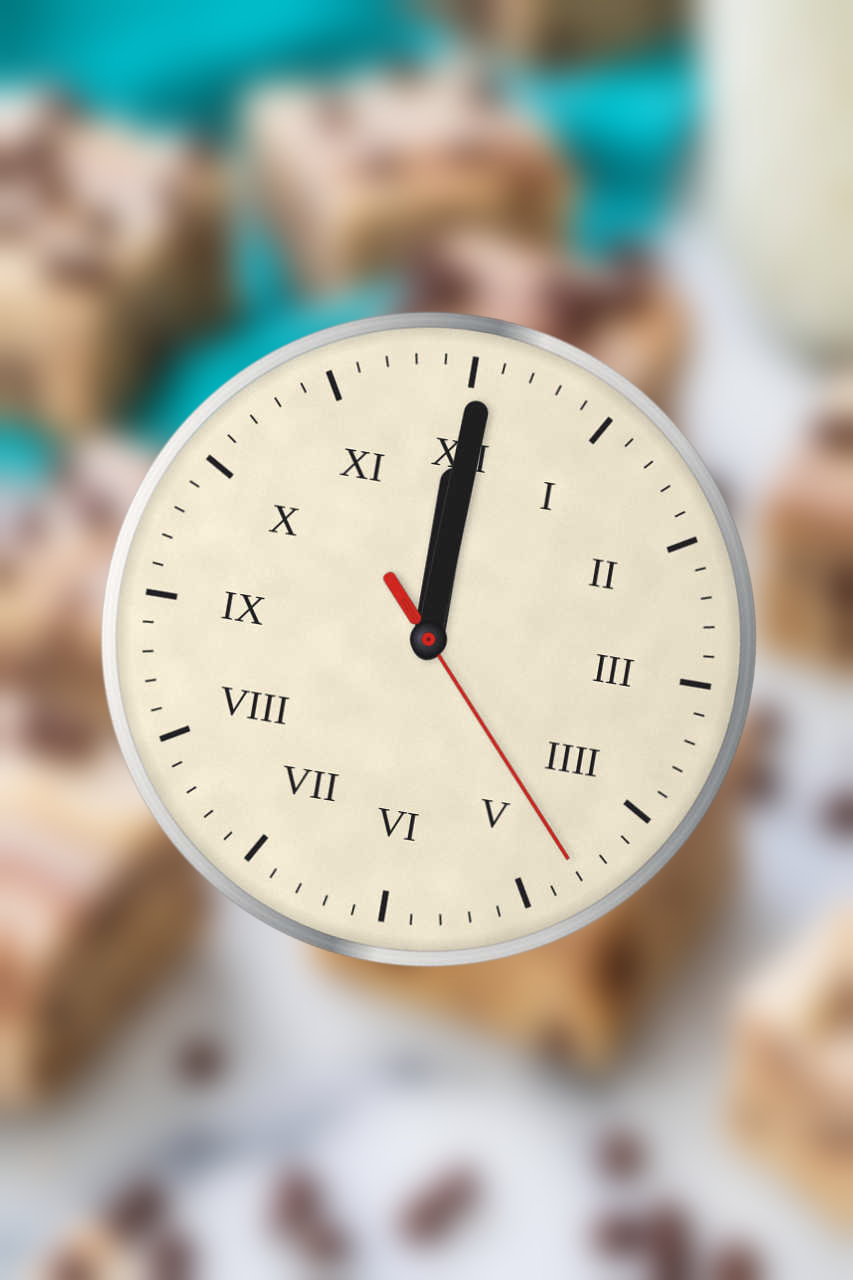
12:00:23
